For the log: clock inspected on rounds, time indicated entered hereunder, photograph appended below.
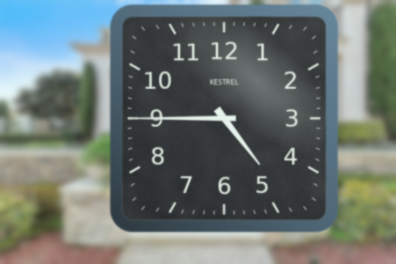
4:45
